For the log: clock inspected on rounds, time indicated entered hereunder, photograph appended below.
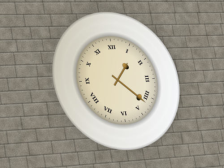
1:22
